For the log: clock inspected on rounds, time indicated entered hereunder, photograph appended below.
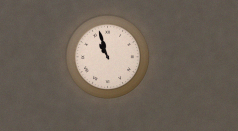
10:57
